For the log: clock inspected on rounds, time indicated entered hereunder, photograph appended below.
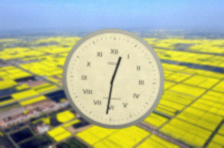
12:31
